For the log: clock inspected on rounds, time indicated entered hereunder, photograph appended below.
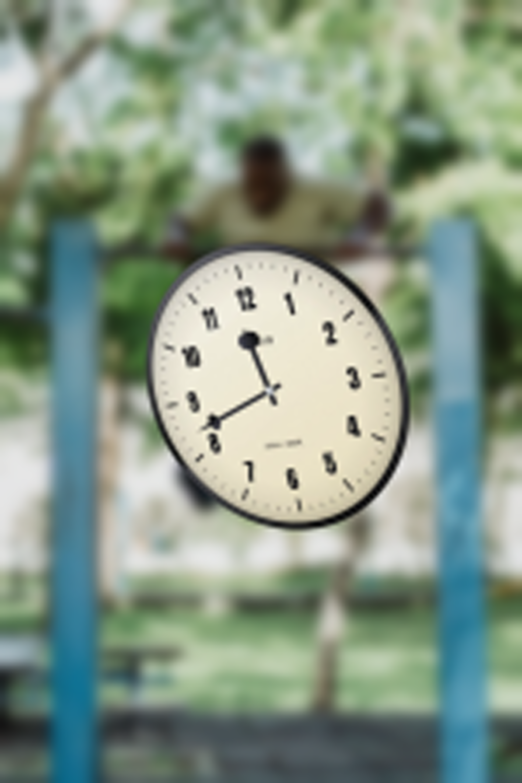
11:42
